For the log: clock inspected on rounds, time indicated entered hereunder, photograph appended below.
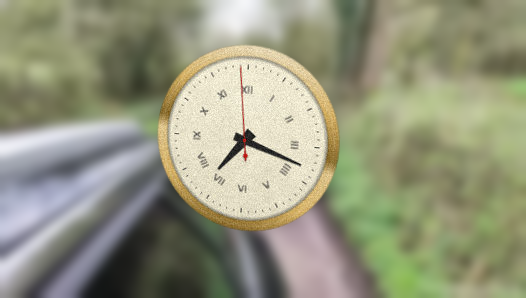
7:17:59
